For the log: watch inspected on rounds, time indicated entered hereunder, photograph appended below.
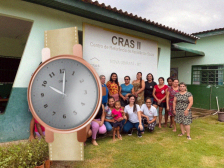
10:01
